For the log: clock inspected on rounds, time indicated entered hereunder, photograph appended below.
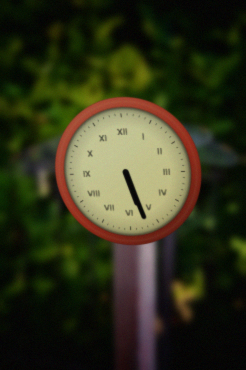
5:27
